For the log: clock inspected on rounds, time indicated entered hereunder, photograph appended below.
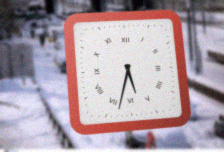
5:33
